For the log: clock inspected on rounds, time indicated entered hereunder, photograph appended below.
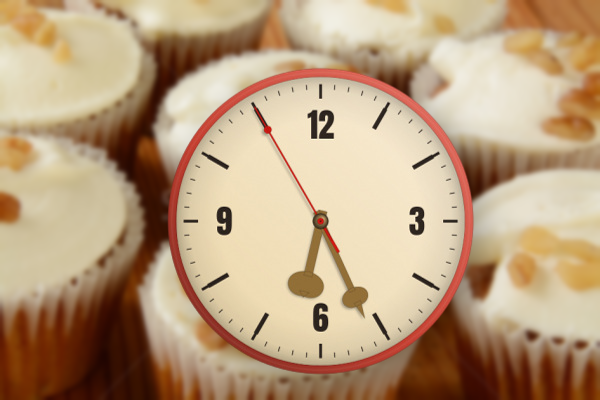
6:25:55
